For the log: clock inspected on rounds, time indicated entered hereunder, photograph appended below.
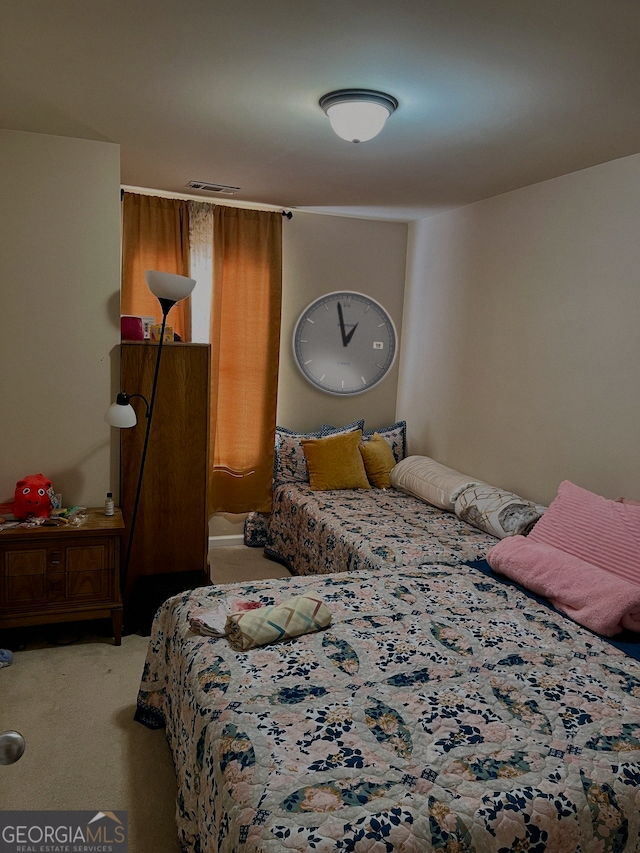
12:58
